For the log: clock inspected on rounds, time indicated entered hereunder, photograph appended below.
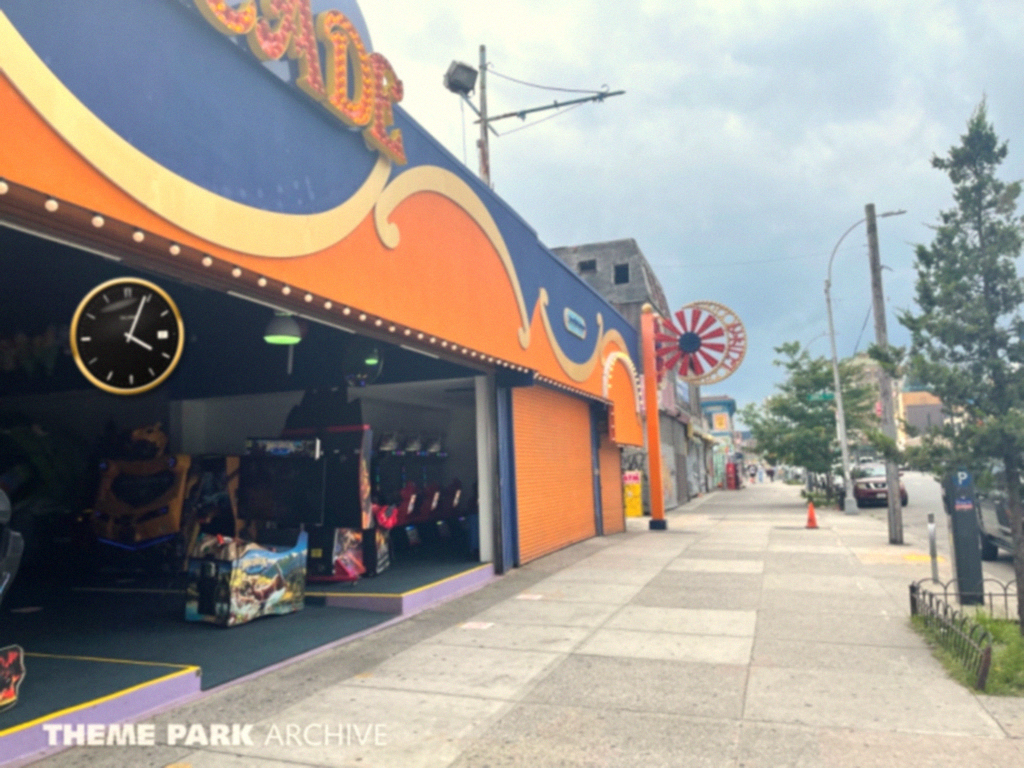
4:04
